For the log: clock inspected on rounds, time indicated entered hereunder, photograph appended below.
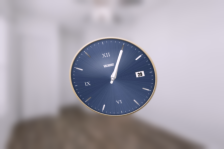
1:05
